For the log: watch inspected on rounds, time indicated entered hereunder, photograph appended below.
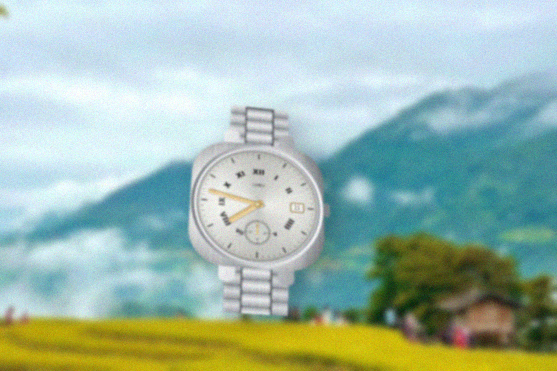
7:47
